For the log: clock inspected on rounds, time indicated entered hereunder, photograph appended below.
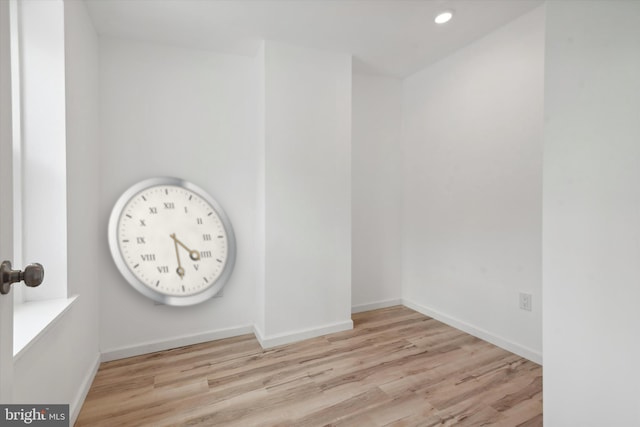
4:30
